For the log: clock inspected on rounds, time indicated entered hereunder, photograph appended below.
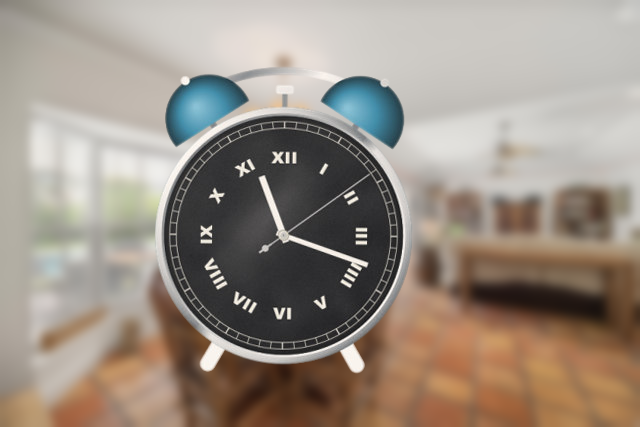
11:18:09
